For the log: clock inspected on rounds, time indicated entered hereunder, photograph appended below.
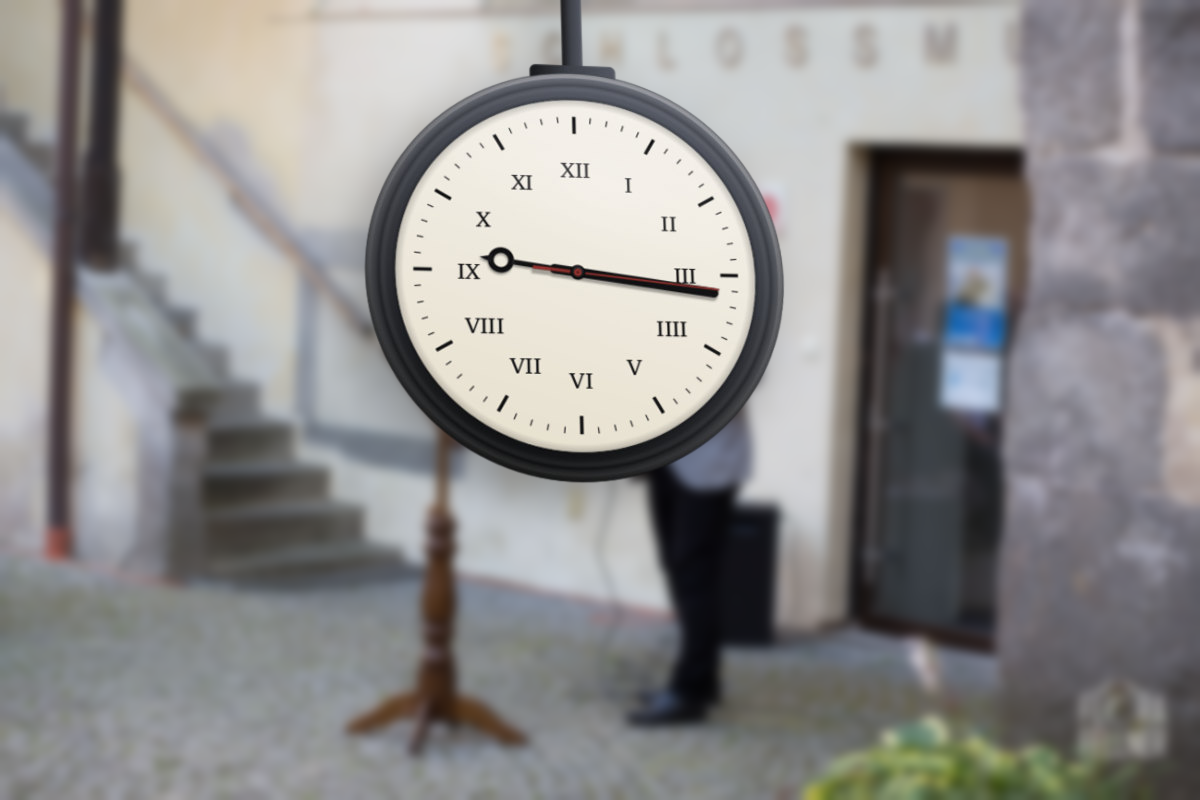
9:16:16
